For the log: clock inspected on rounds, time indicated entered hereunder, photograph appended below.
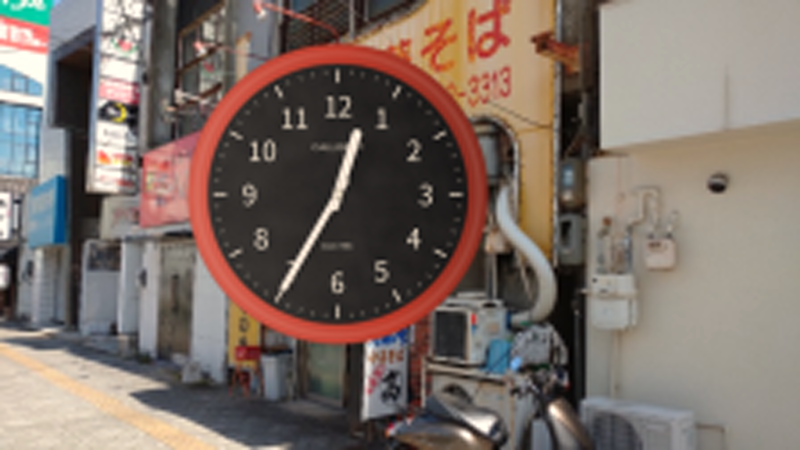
12:35
